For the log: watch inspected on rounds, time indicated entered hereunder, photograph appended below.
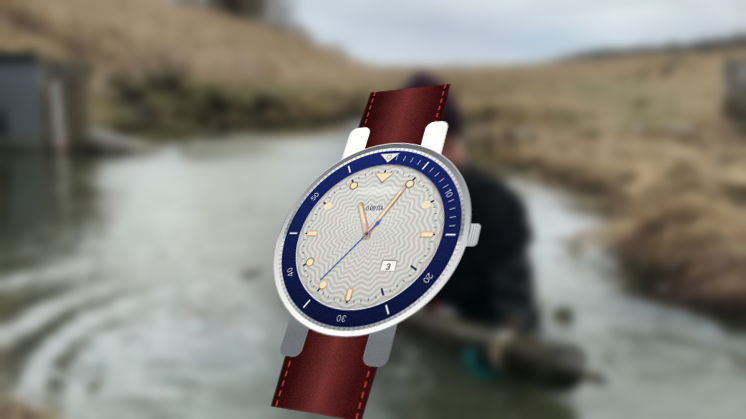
11:04:36
